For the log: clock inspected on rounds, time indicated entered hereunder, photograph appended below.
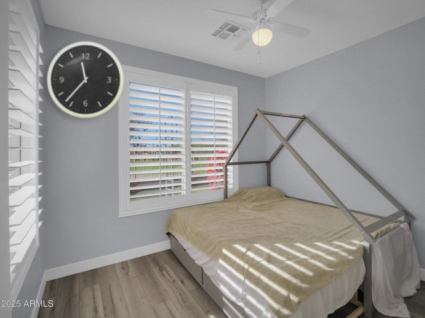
11:37
